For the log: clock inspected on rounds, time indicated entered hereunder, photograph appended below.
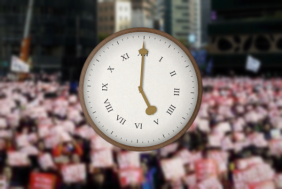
5:00
